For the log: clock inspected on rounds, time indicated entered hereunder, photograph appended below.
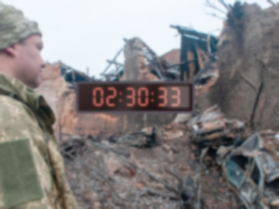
2:30:33
